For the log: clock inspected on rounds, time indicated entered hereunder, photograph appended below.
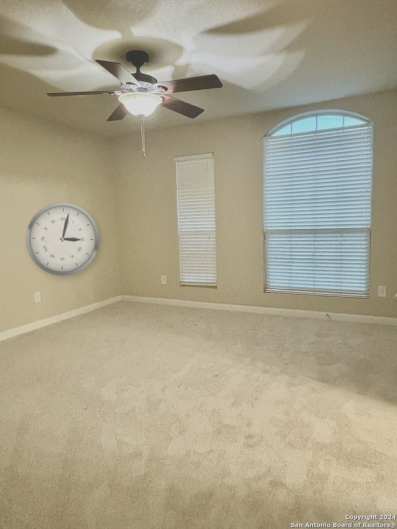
3:02
